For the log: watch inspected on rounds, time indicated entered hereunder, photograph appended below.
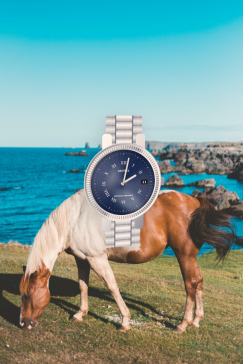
2:02
